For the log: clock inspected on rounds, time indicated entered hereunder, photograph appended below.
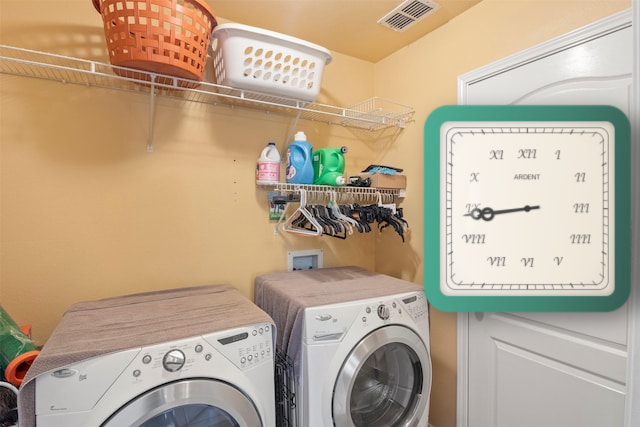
8:44
